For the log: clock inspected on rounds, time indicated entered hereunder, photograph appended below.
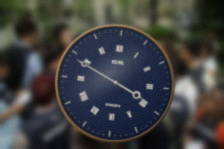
3:49
